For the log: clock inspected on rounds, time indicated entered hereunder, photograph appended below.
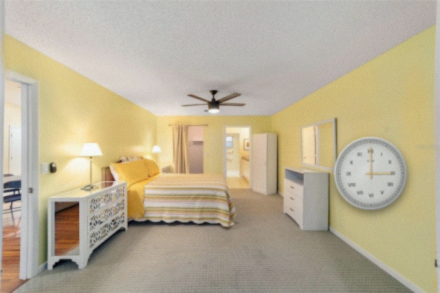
3:00
